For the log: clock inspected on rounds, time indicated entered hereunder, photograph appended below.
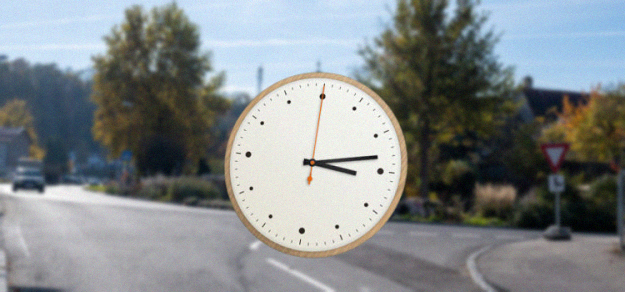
3:13:00
